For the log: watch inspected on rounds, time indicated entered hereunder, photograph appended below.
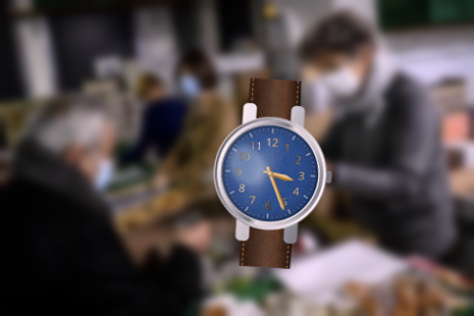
3:26
